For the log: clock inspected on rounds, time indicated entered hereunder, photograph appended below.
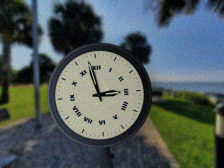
2:58
